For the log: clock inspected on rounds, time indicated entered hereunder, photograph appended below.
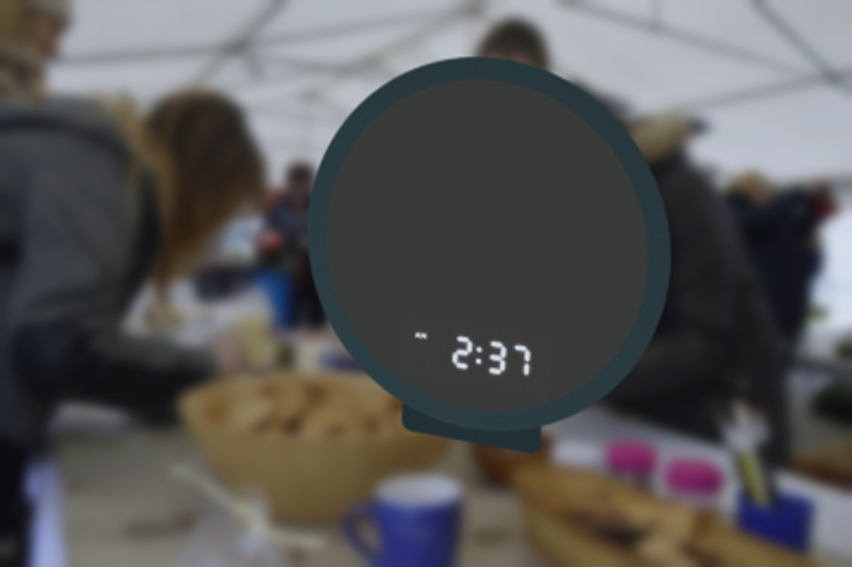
2:37
